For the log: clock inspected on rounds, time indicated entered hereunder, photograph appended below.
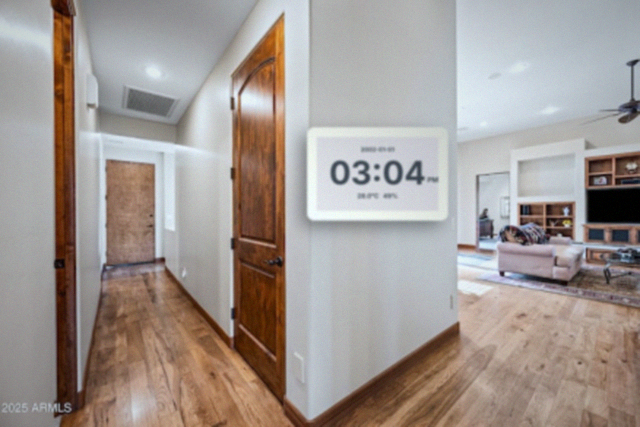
3:04
